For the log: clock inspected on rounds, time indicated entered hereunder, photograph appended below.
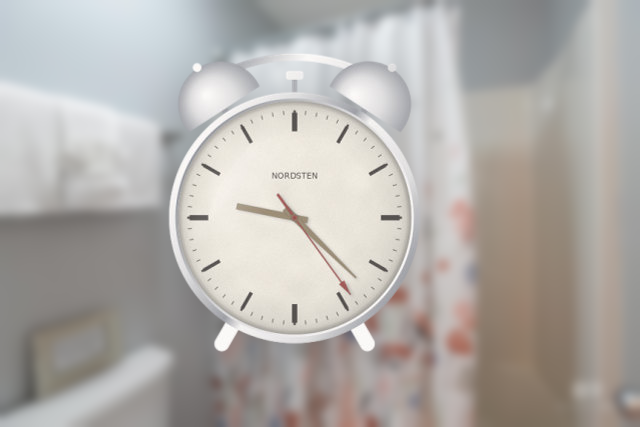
9:22:24
